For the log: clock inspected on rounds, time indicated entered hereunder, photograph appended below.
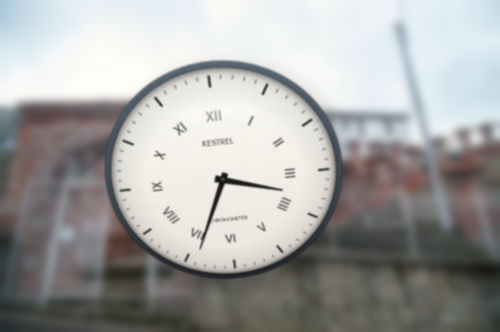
3:34
